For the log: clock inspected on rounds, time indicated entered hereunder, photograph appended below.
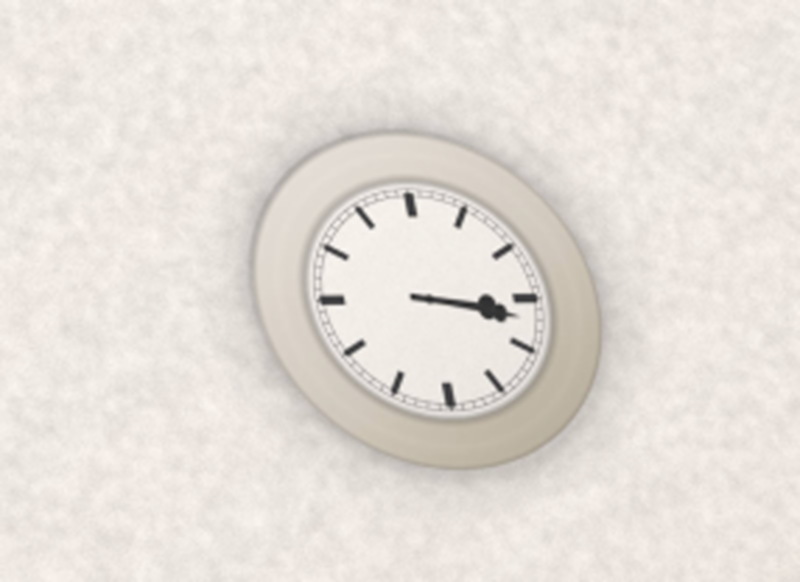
3:17
